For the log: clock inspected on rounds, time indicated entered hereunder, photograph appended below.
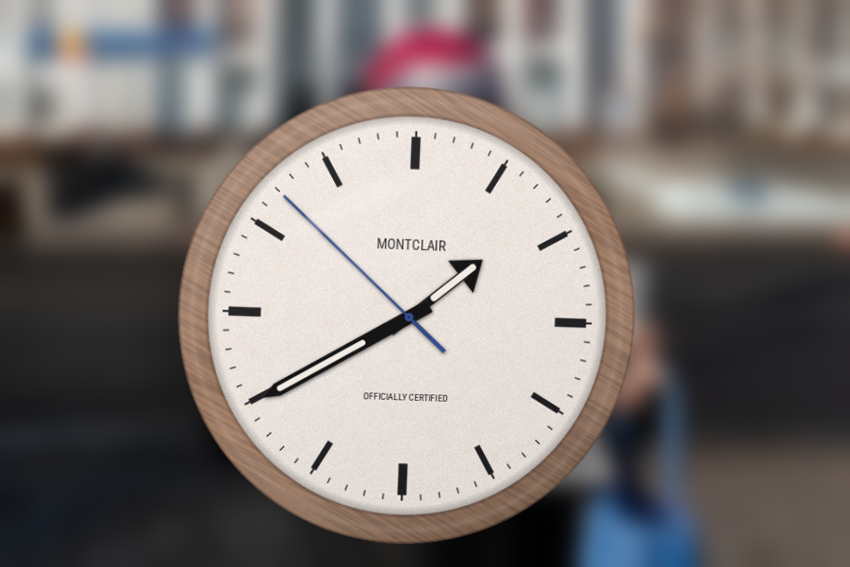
1:39:52
